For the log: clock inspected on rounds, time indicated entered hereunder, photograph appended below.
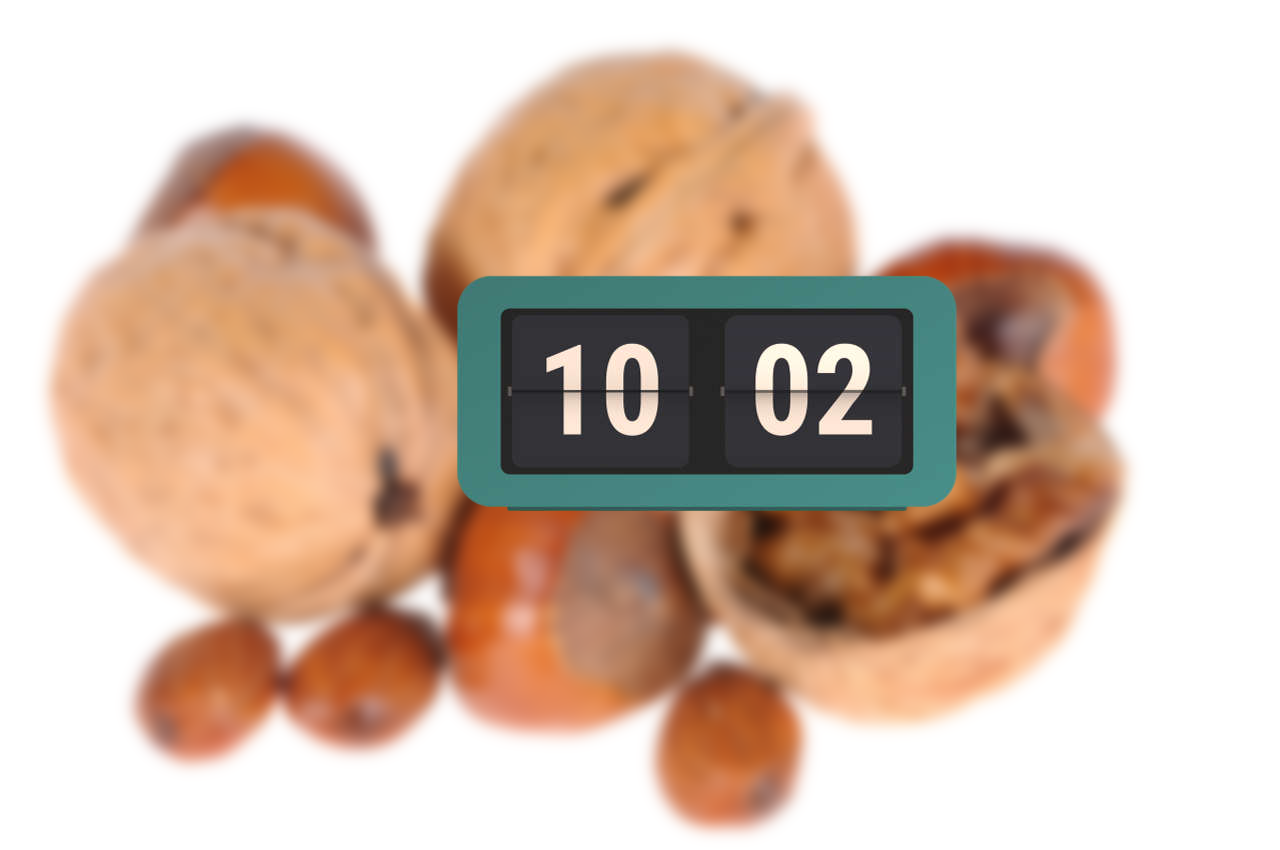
10:02
